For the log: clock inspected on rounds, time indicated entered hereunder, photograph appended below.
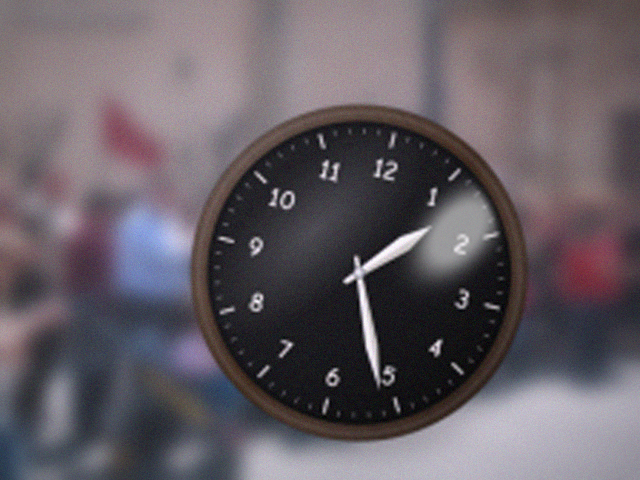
1:26
